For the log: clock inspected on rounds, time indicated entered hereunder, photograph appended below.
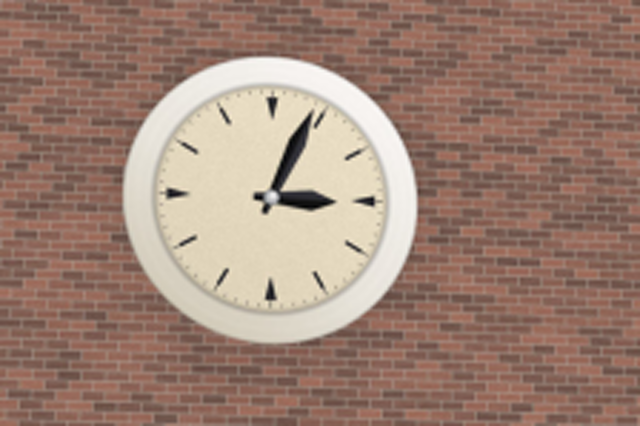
3:04
